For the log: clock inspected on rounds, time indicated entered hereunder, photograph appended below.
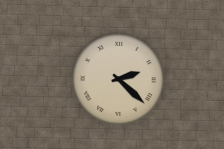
2:22
